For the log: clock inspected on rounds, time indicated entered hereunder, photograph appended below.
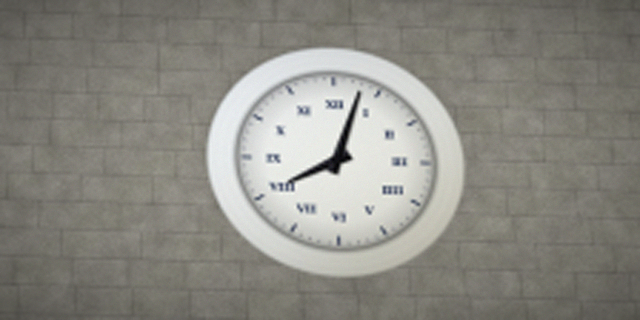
8:03
